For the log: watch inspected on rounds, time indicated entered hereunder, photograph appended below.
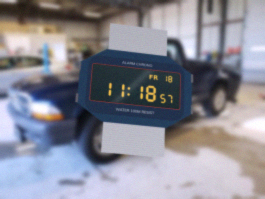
11:18:57
